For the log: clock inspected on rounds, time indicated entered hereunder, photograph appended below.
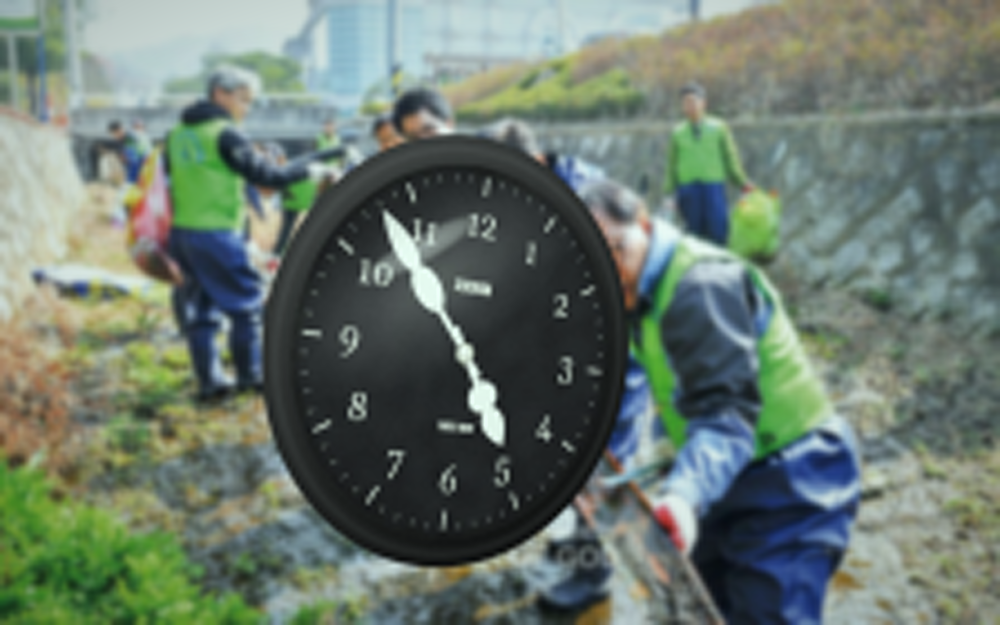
4:53
